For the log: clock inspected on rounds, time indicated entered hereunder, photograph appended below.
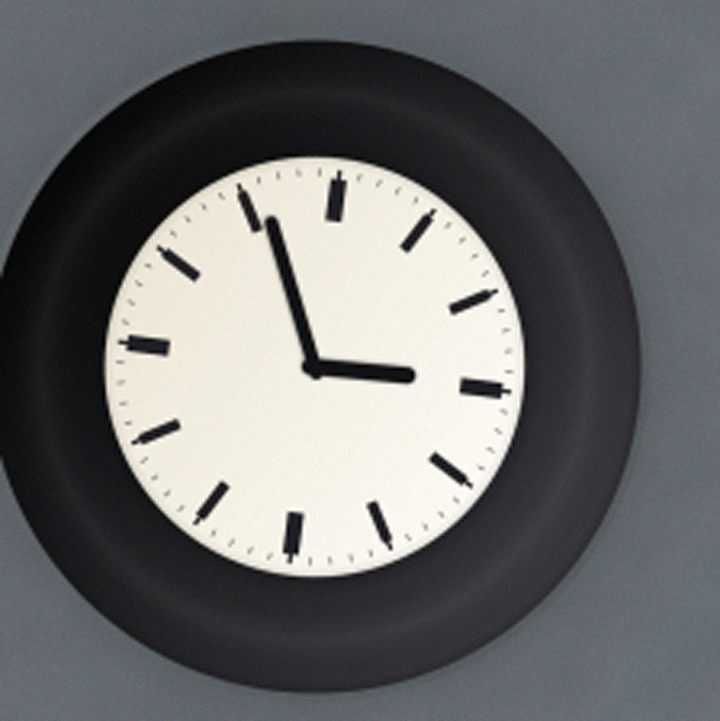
2:56
